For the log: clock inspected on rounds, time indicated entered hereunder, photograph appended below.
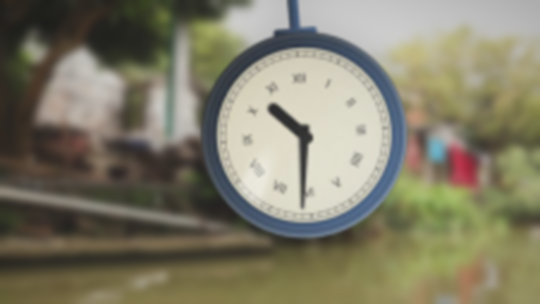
10:31
